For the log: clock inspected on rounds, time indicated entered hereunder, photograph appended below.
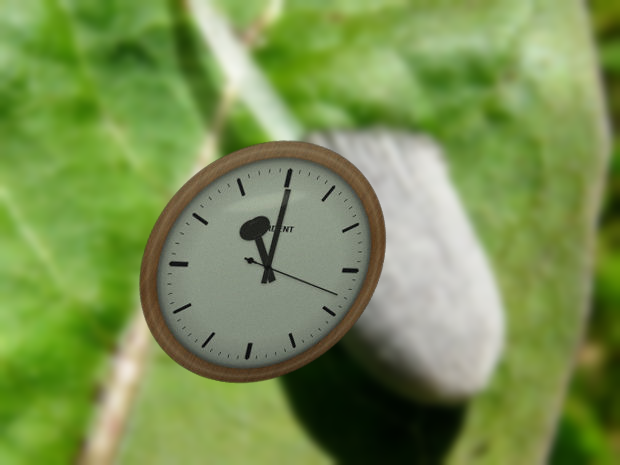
11:00:18
